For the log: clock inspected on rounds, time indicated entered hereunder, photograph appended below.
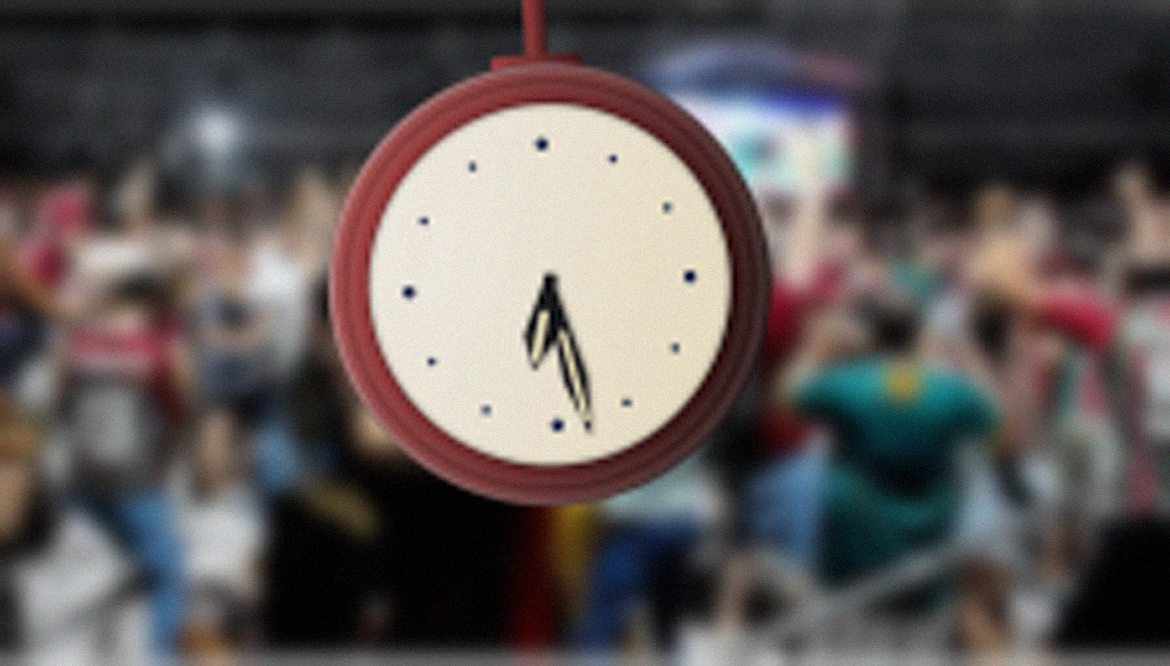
6:28
